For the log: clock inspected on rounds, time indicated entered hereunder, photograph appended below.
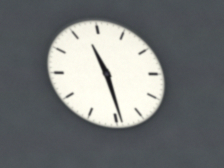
11:29
